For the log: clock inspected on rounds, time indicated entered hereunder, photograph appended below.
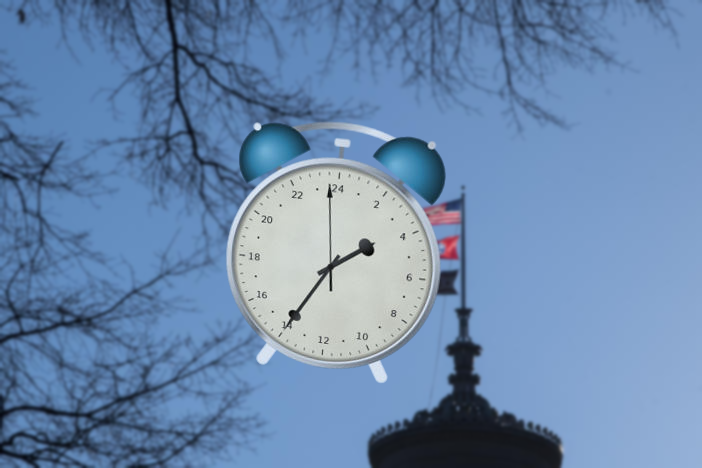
3:34:59
